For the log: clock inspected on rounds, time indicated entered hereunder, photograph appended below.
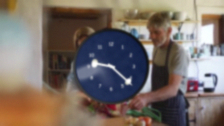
9:22
